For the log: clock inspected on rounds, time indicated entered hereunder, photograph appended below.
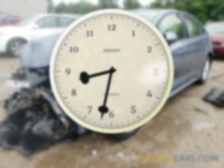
8:32
